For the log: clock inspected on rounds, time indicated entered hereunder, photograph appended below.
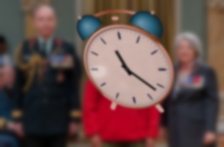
11:22
